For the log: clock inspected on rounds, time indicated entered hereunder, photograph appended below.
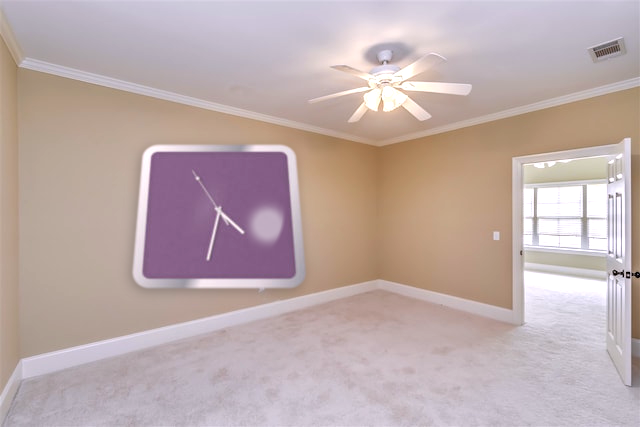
4:31:55
